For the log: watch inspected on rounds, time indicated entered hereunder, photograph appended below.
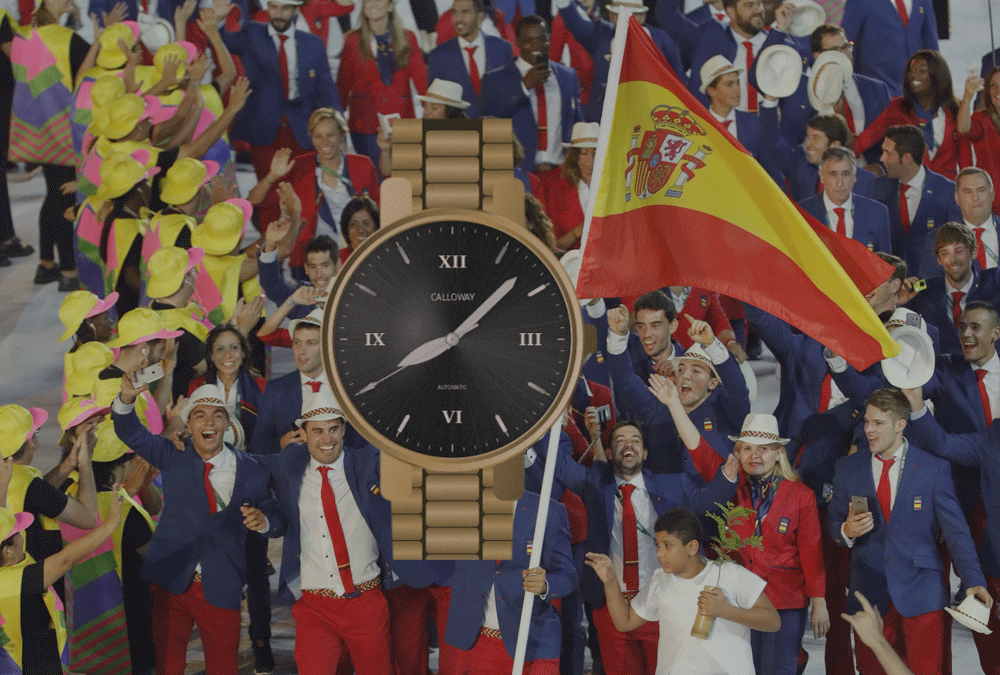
8:07:40
